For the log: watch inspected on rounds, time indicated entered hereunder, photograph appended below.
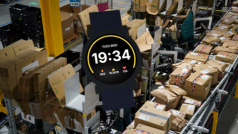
19:34
